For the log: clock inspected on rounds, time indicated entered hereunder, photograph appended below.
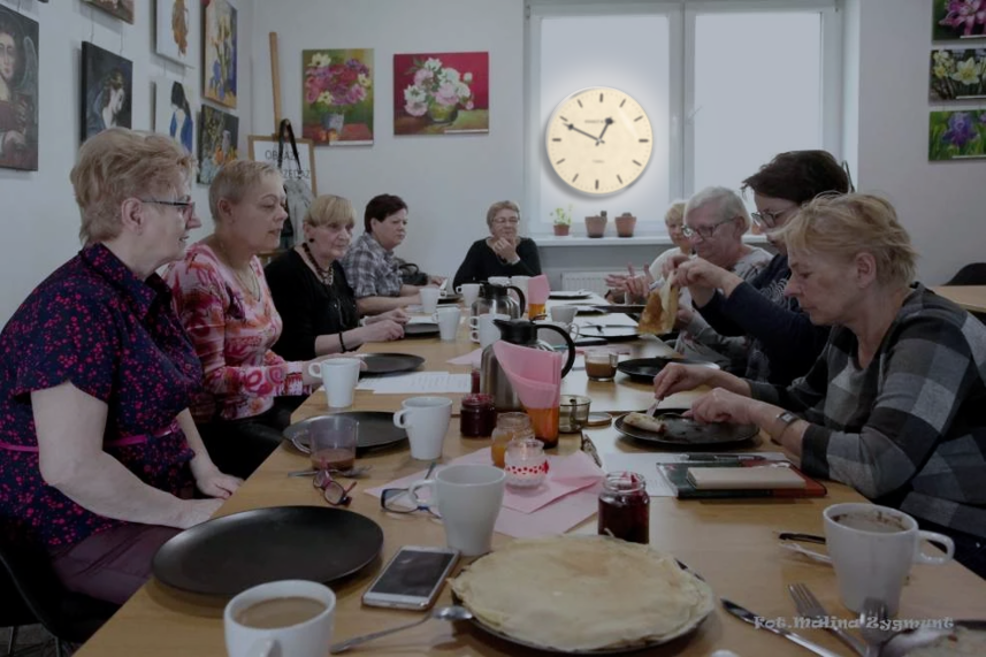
12:49
